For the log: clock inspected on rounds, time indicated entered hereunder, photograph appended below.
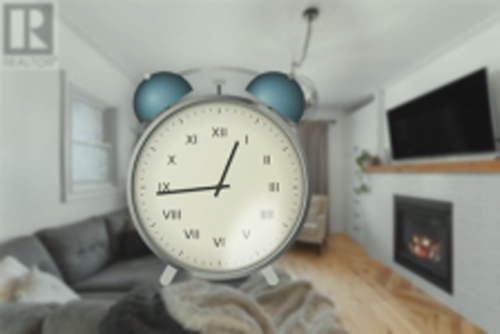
12:44
